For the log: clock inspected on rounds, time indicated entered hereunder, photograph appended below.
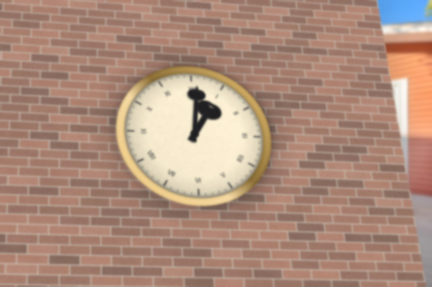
1:01
